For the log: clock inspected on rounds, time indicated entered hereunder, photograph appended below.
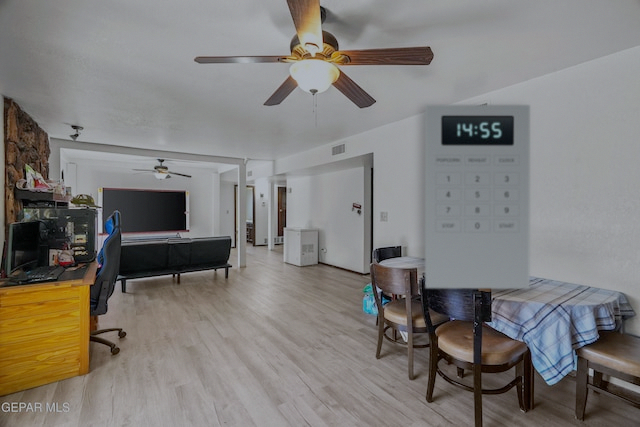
14:55
